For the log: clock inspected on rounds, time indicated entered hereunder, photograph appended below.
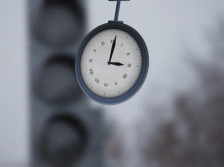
3:01
